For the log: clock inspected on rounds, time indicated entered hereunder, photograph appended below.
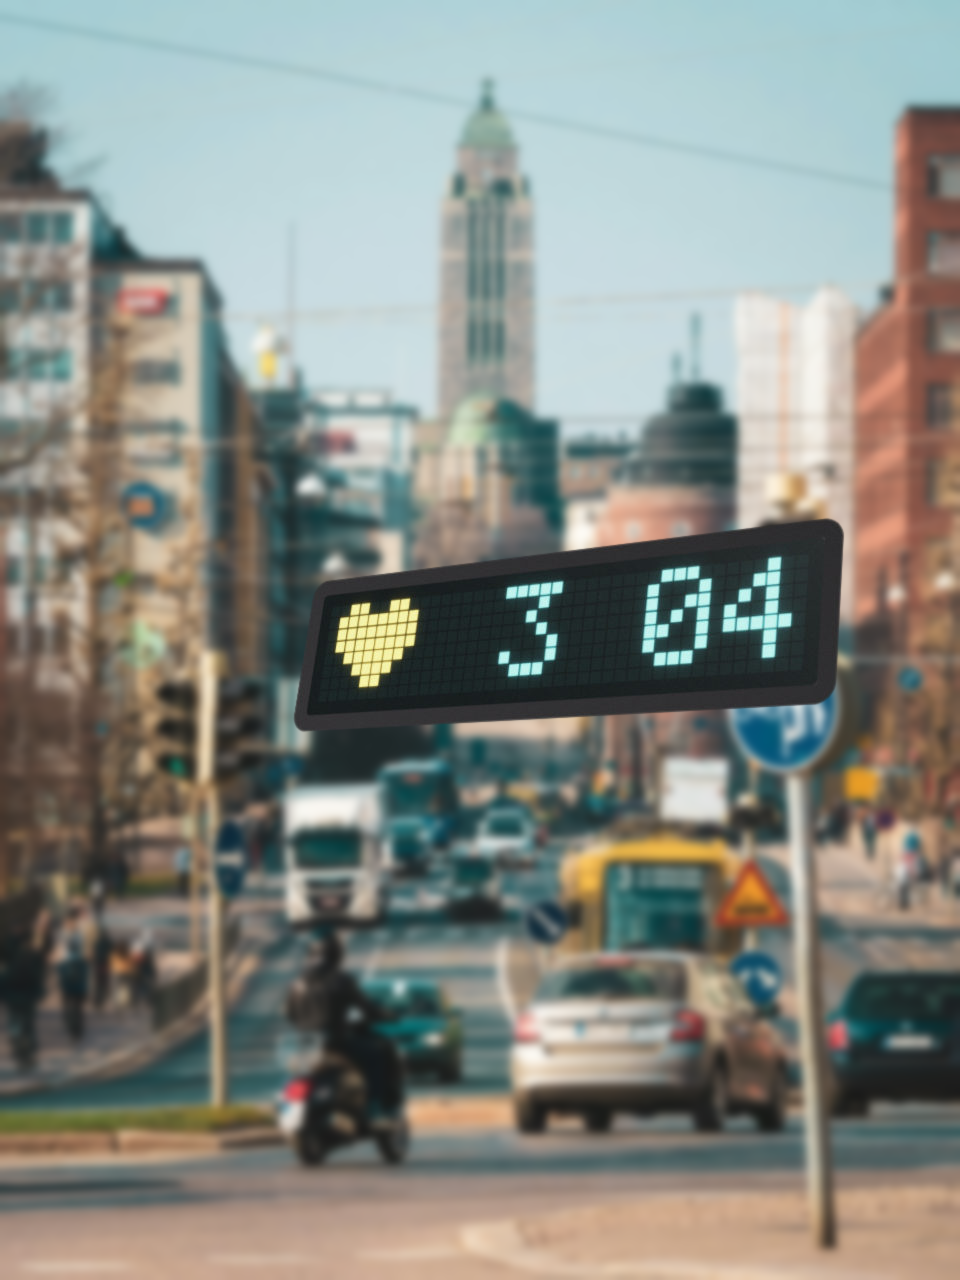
3:04
